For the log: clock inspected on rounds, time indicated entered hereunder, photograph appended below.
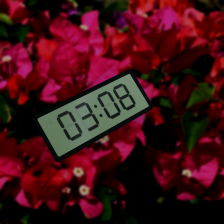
3:08
